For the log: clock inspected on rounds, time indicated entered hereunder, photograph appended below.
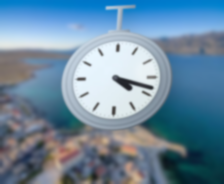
4:18
